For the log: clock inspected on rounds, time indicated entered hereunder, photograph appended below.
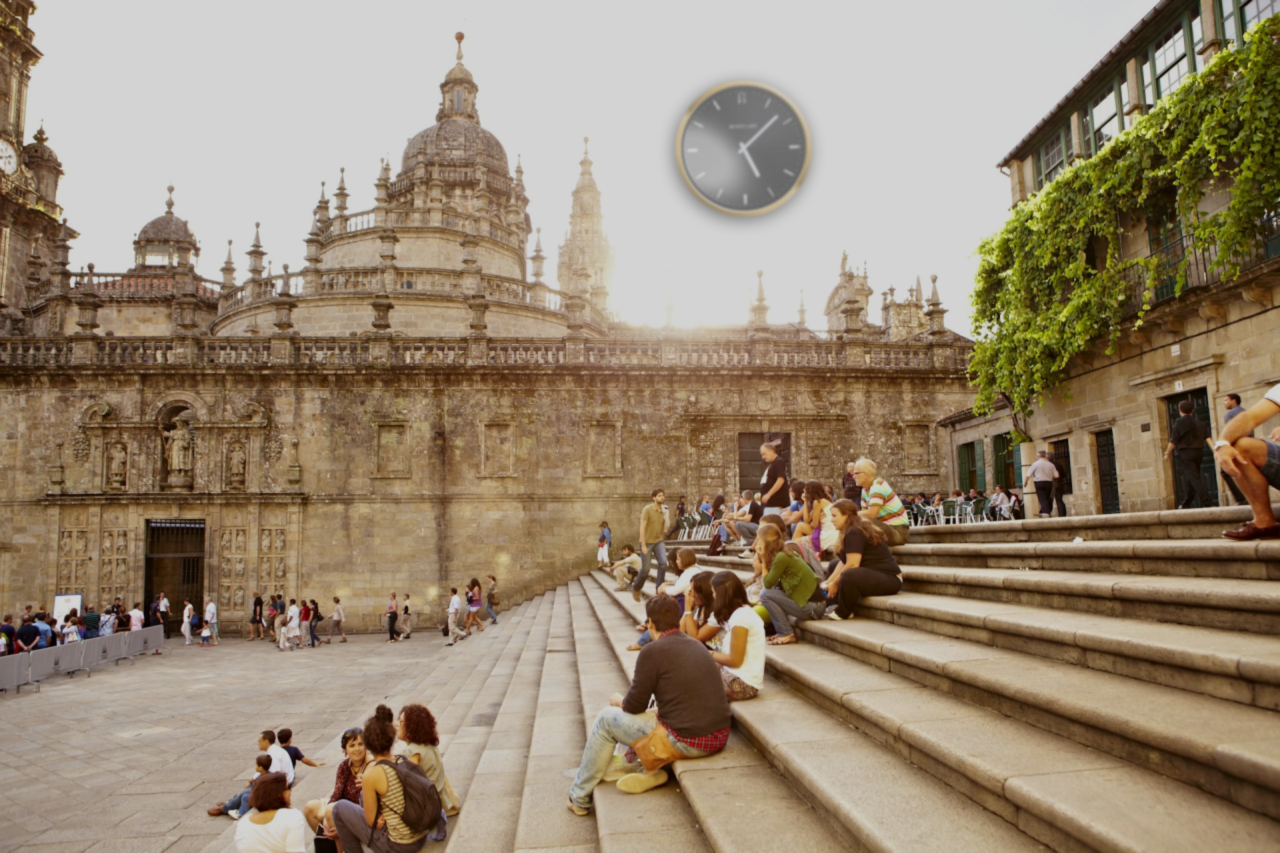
5:08
